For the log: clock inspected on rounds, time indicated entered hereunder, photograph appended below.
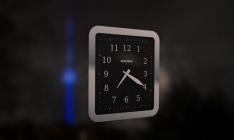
7:20
